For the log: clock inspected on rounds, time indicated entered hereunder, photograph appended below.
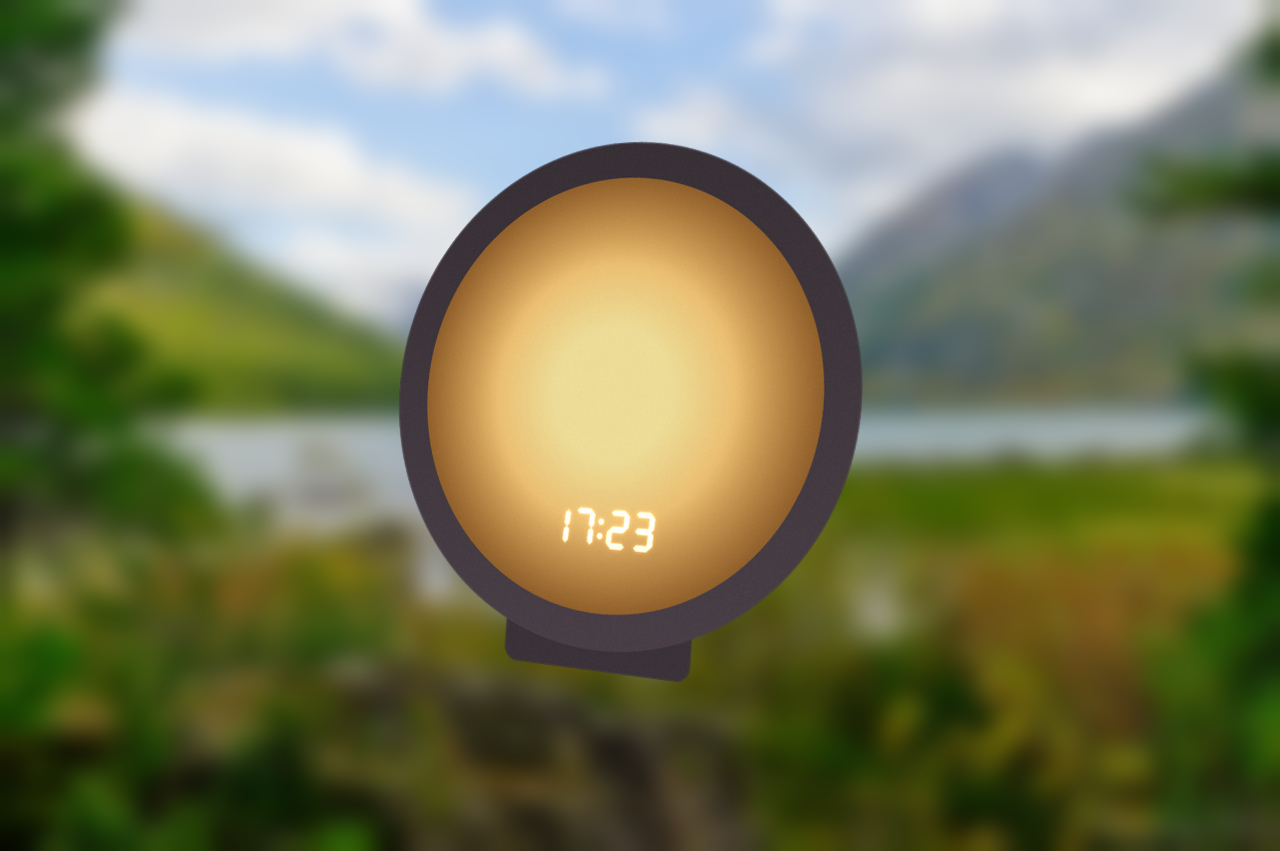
17:23
